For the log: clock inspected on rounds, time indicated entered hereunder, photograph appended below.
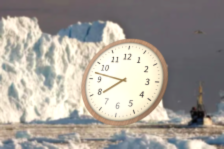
7:47
